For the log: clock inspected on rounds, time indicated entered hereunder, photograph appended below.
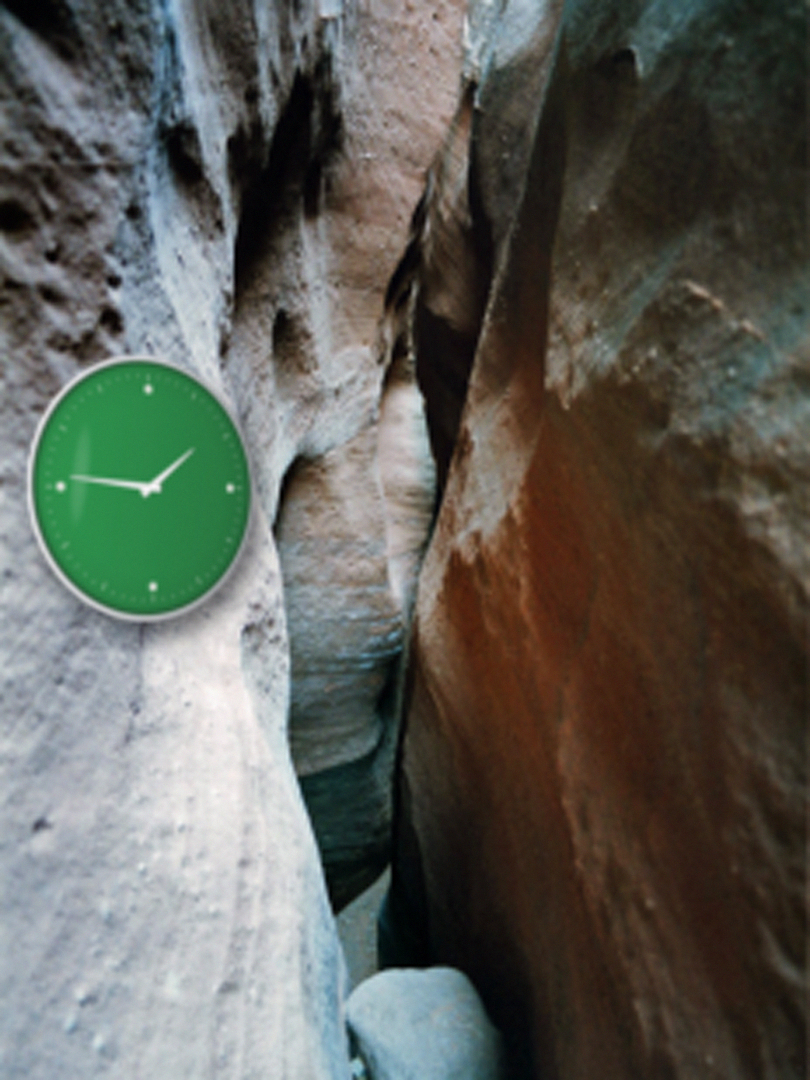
1:46
